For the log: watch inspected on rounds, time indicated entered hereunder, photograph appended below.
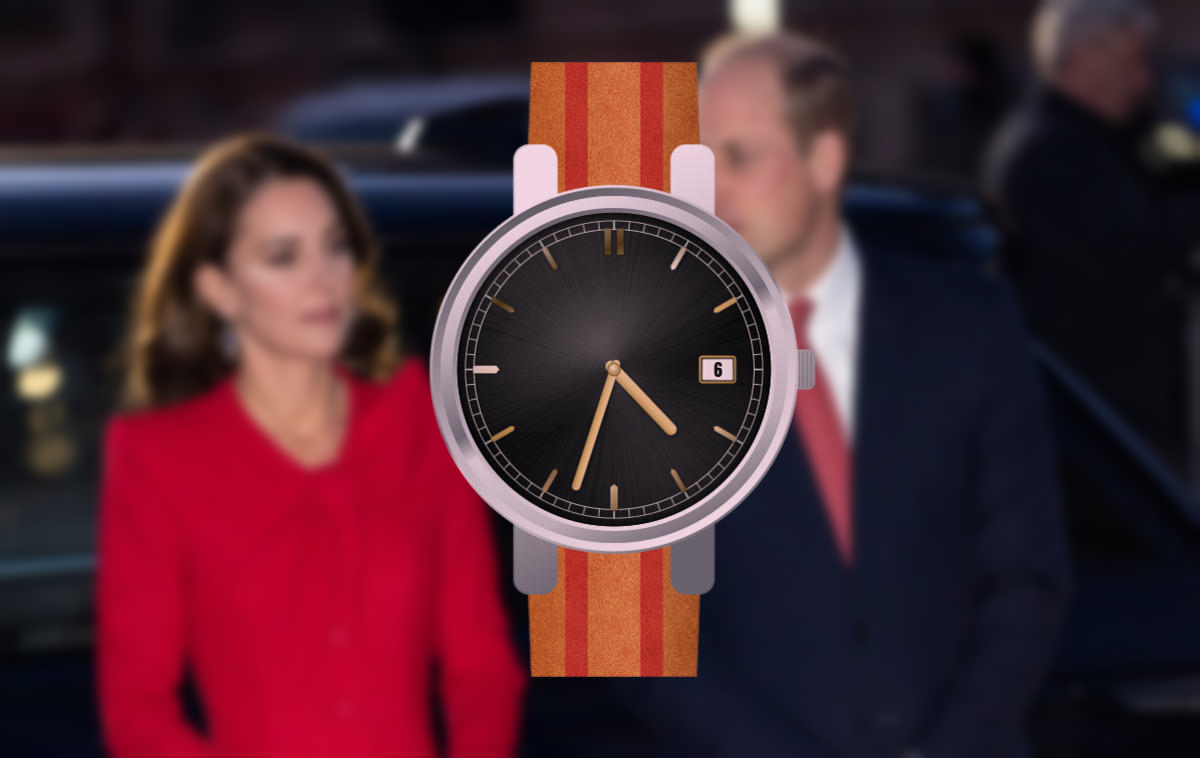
4:33
